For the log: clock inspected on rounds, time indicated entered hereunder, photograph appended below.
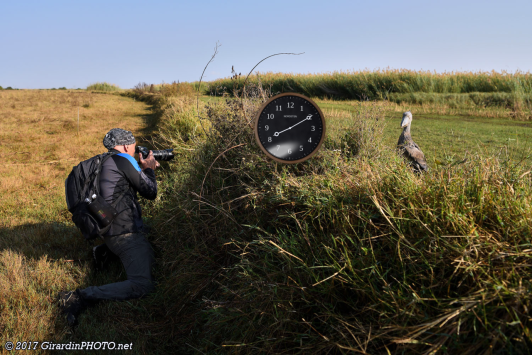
8:10
